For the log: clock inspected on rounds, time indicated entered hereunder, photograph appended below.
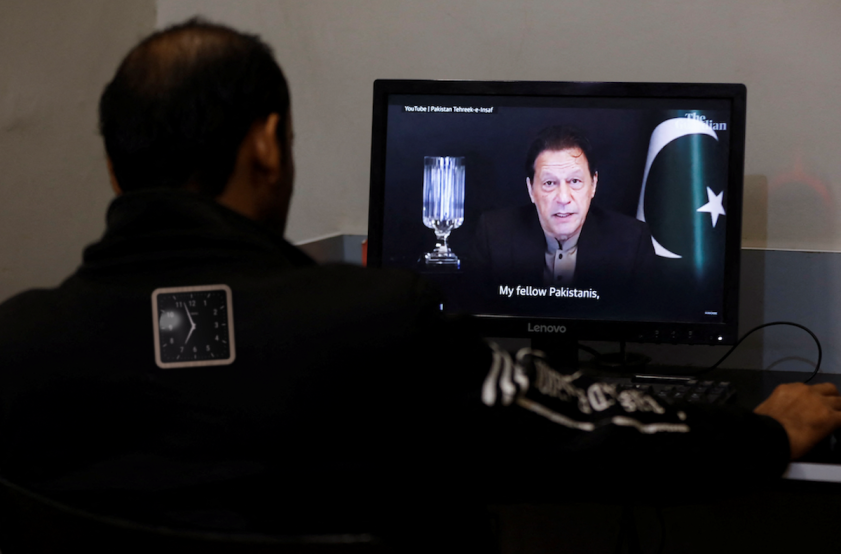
6:57
